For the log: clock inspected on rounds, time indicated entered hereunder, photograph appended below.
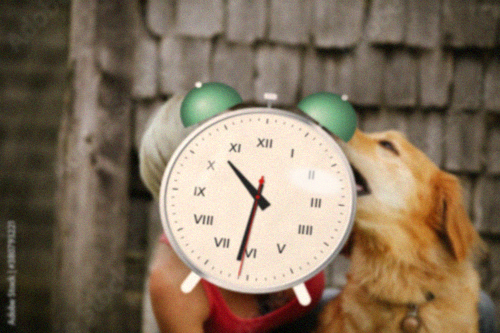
10:31:31
